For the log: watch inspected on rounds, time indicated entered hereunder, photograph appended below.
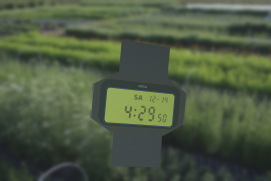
4:29:50
